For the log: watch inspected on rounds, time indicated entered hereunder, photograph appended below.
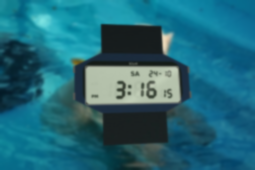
3:16
